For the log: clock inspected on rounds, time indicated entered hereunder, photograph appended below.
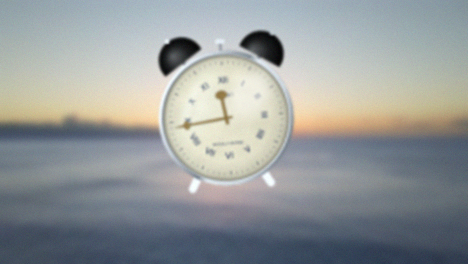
11:44
